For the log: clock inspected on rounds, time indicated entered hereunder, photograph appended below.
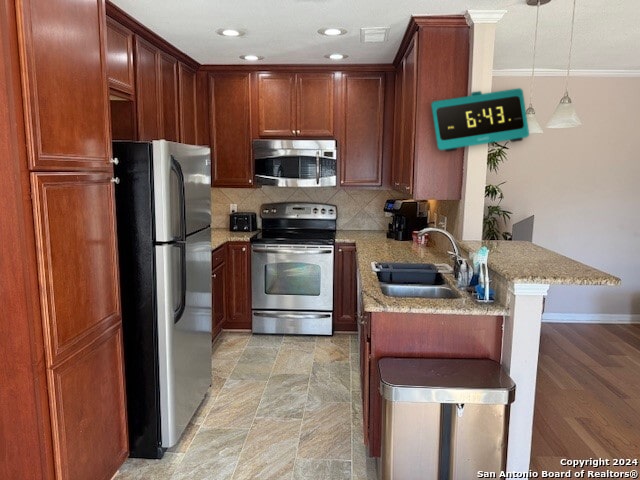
6:43
